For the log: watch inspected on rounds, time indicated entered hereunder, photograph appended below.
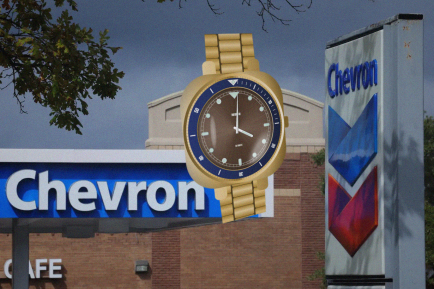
4:01
